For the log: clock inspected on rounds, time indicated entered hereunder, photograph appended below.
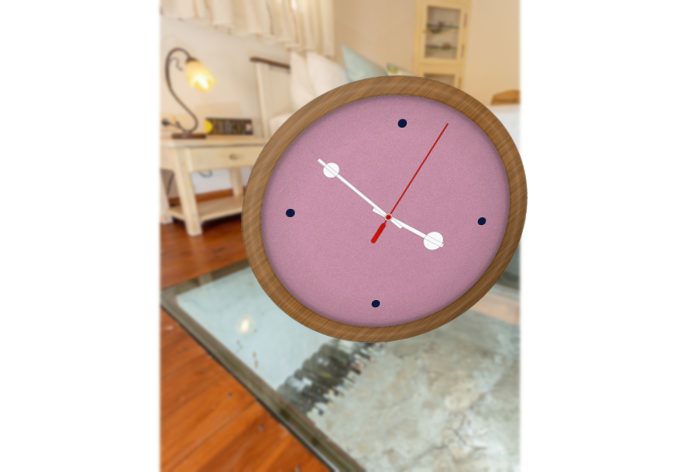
3:51:04
